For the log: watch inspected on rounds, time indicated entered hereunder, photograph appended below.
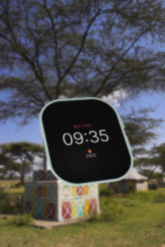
9:35
